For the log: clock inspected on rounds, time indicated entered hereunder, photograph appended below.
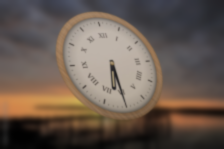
6:30
